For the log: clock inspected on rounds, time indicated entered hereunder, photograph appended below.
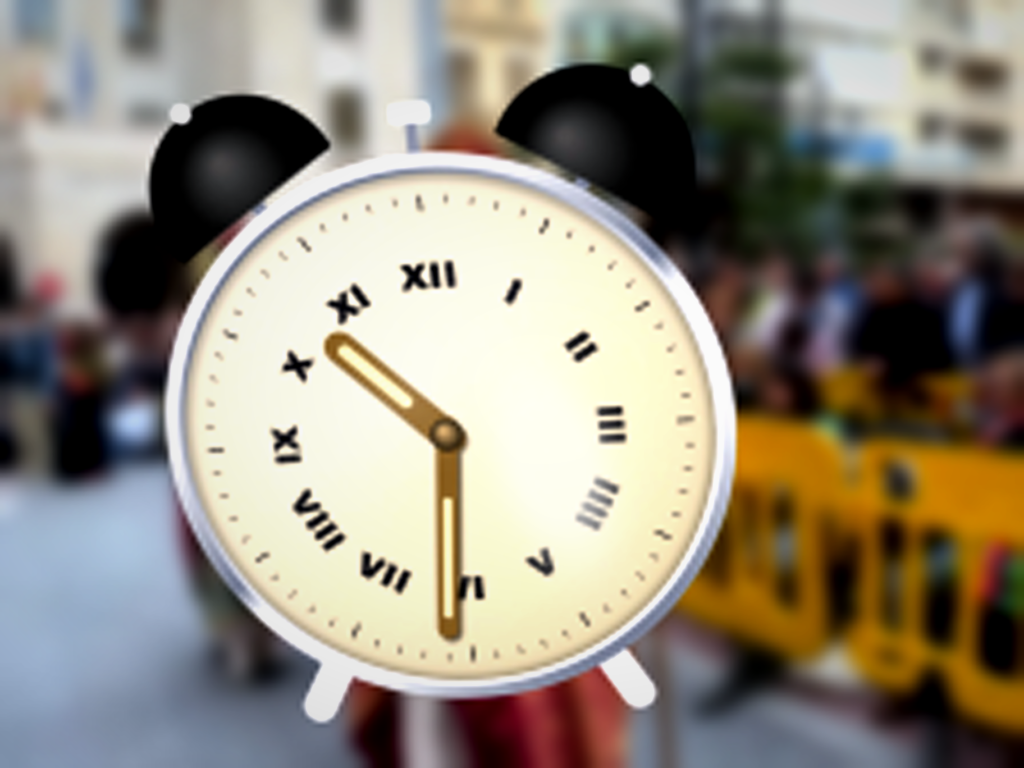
10:31
